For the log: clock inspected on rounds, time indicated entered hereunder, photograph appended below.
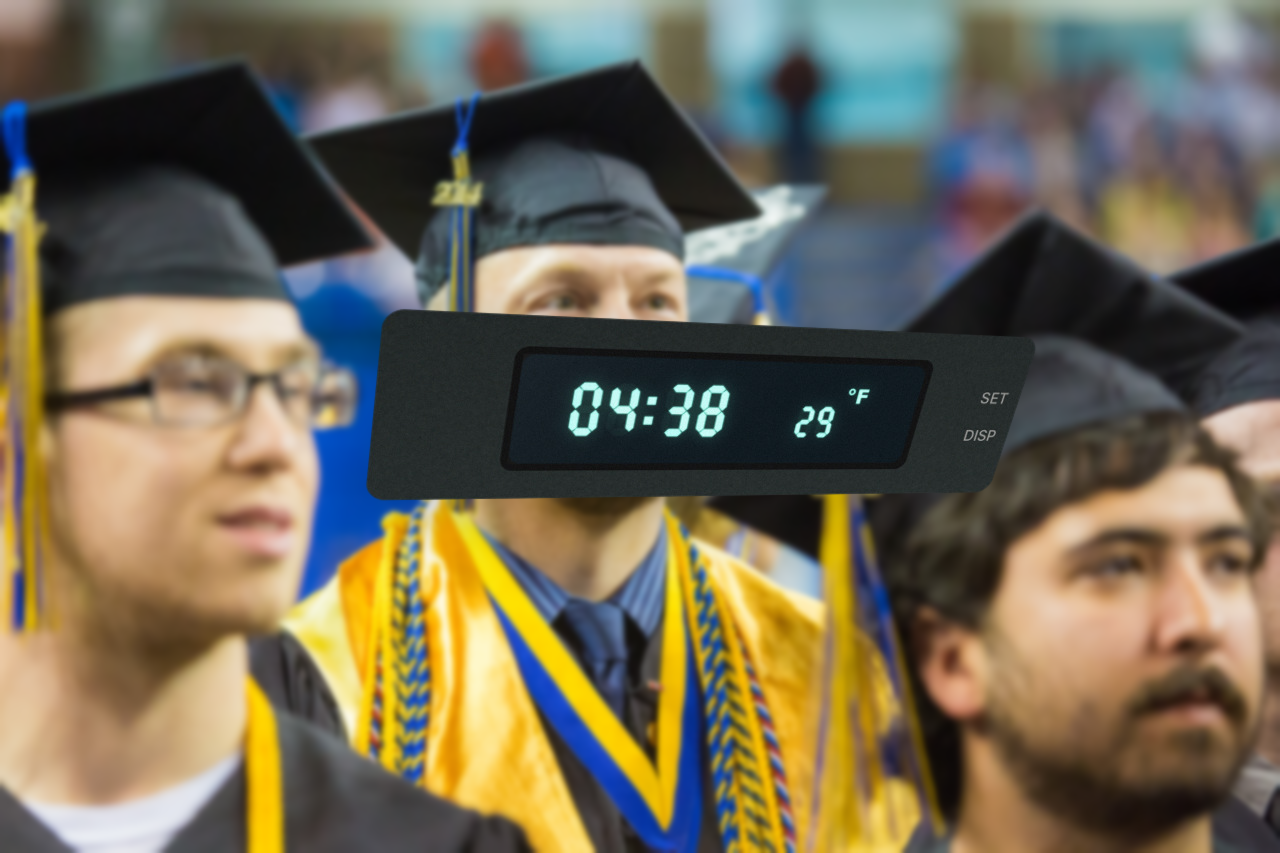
4:38
